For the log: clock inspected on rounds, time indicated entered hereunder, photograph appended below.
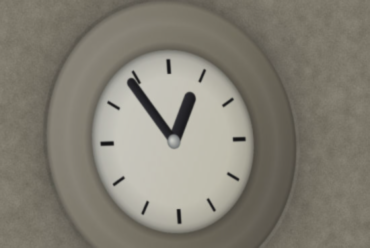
12:54
